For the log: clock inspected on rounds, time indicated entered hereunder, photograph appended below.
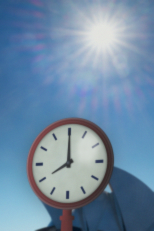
8:00
